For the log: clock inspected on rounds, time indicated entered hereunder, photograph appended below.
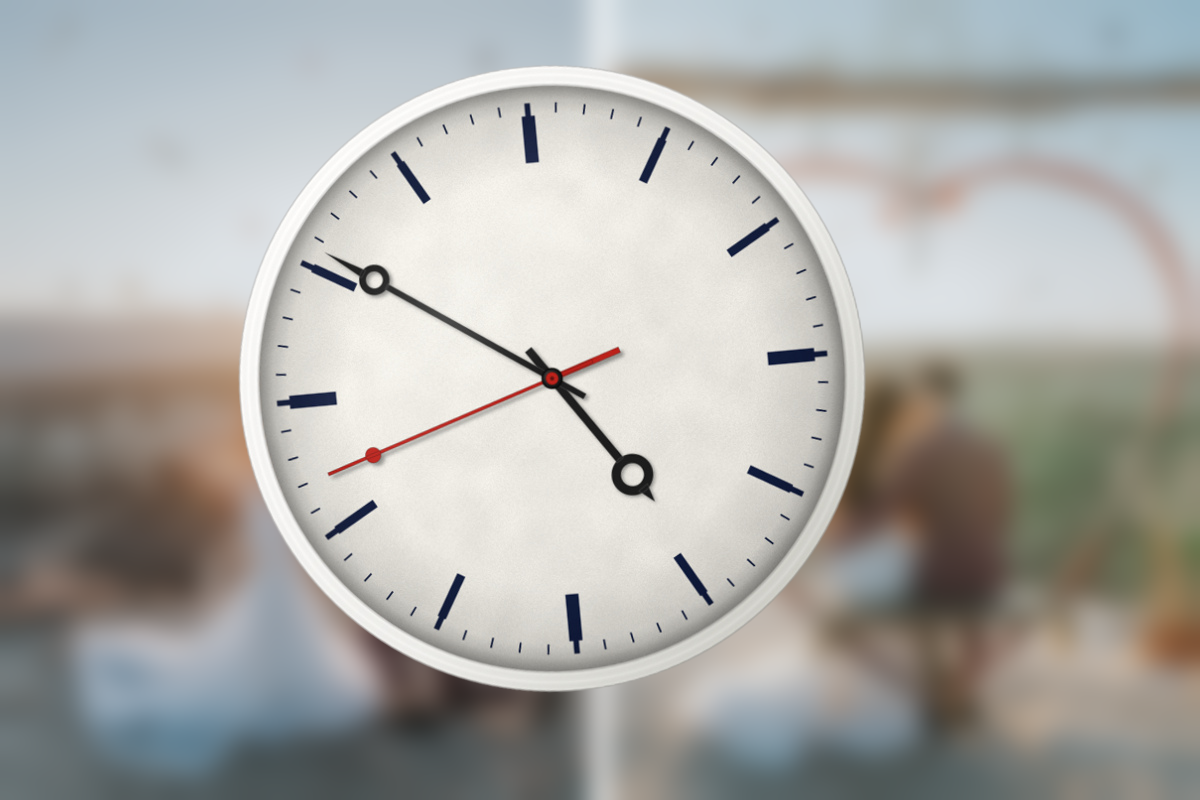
4:50:42
